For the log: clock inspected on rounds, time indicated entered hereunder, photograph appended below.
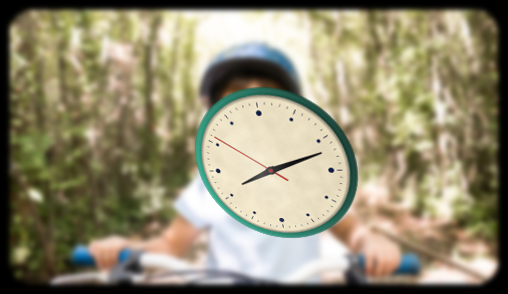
8:11:51
